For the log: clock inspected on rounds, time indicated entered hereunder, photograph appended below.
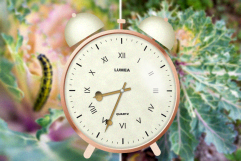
8:34
